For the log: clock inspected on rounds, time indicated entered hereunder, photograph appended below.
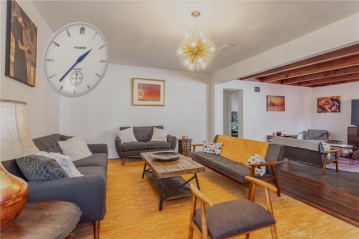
1:37
